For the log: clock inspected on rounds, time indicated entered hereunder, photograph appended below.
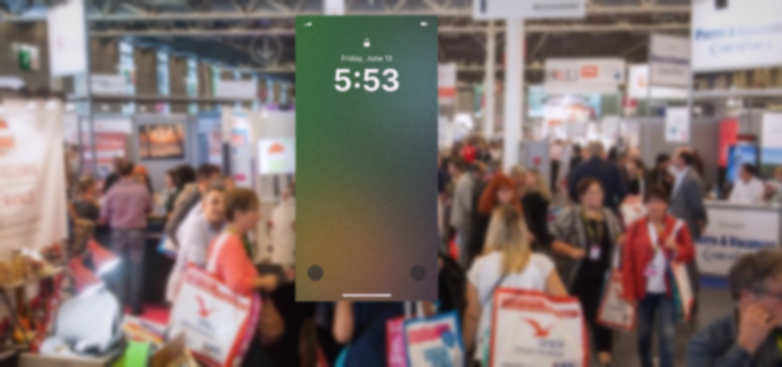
5:53
